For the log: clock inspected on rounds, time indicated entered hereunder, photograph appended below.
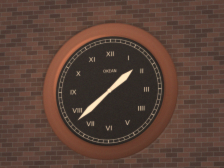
1:38
